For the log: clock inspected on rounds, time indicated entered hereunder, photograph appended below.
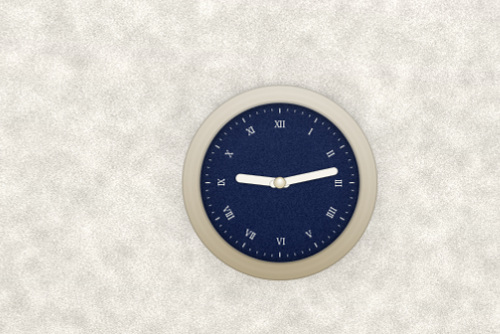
9:13
